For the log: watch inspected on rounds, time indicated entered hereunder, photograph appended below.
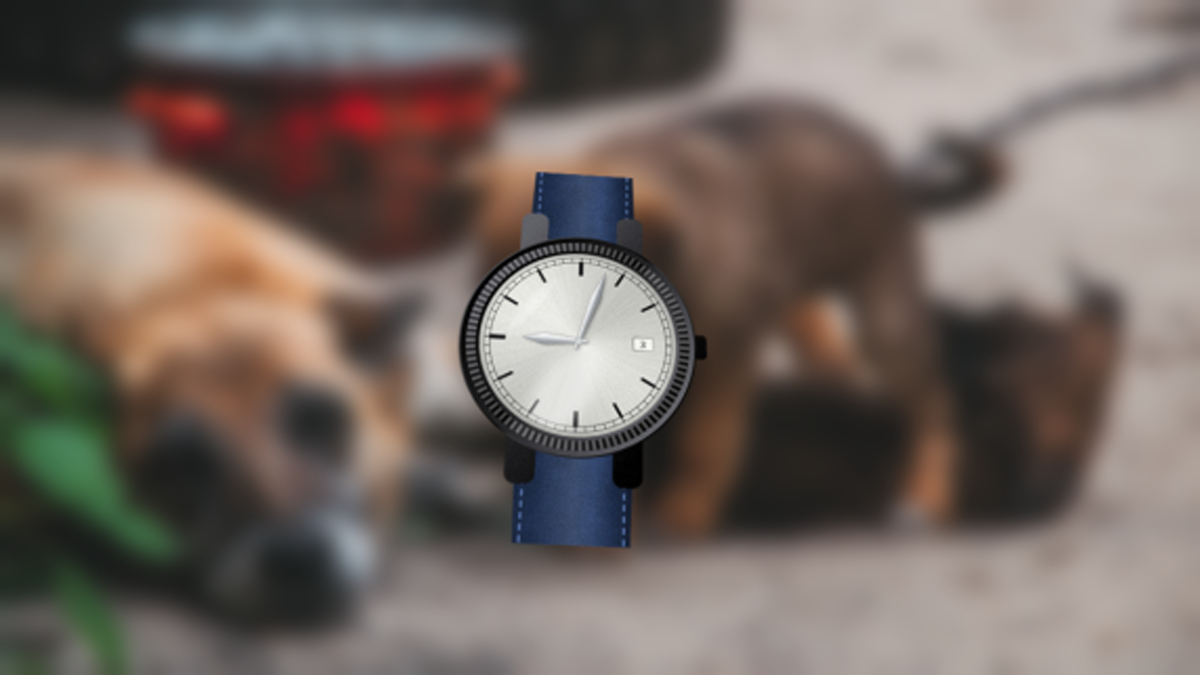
9:03
